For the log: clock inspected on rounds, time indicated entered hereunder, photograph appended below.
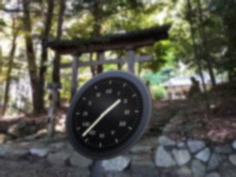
1:37
